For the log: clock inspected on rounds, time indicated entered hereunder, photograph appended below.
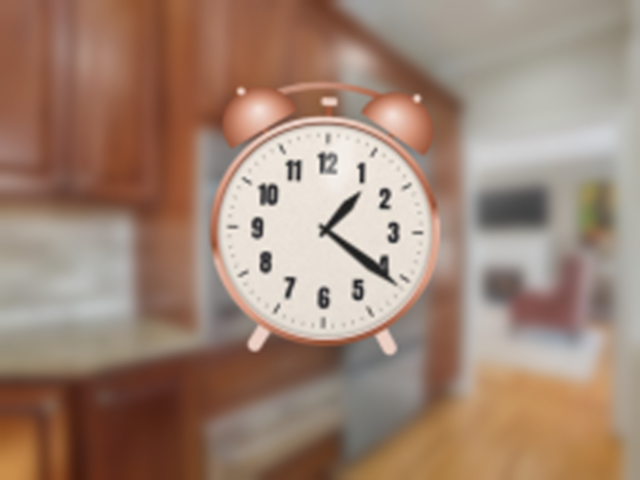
1:21
